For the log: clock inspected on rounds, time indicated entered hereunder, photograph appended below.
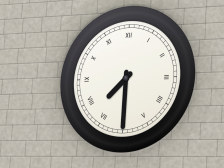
7:30
